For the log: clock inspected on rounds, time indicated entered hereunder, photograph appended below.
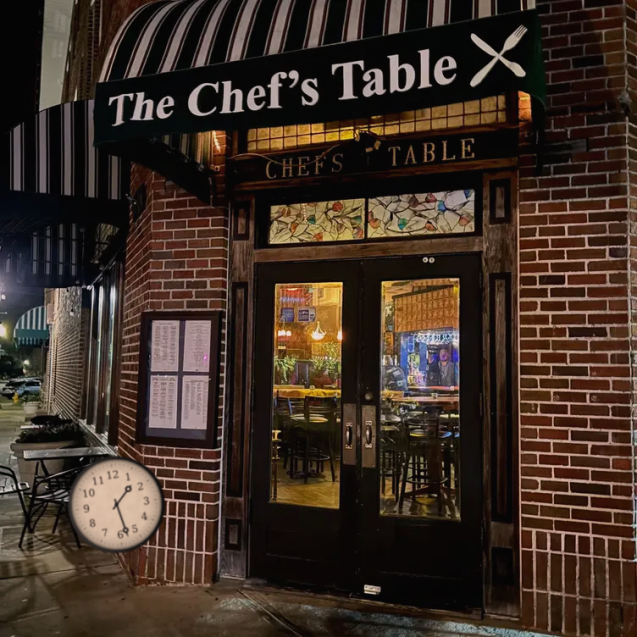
1:28
